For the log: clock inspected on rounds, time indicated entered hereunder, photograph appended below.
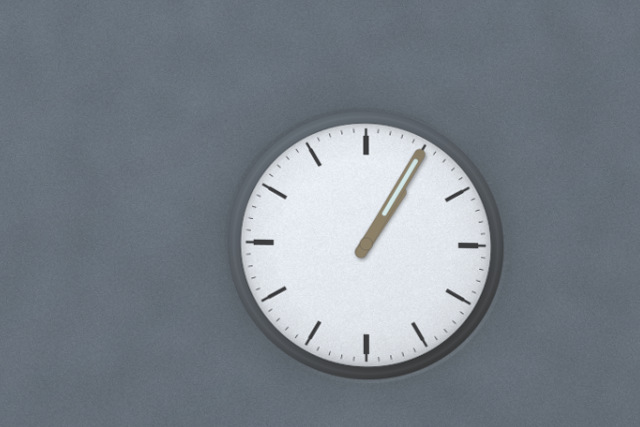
1:05
